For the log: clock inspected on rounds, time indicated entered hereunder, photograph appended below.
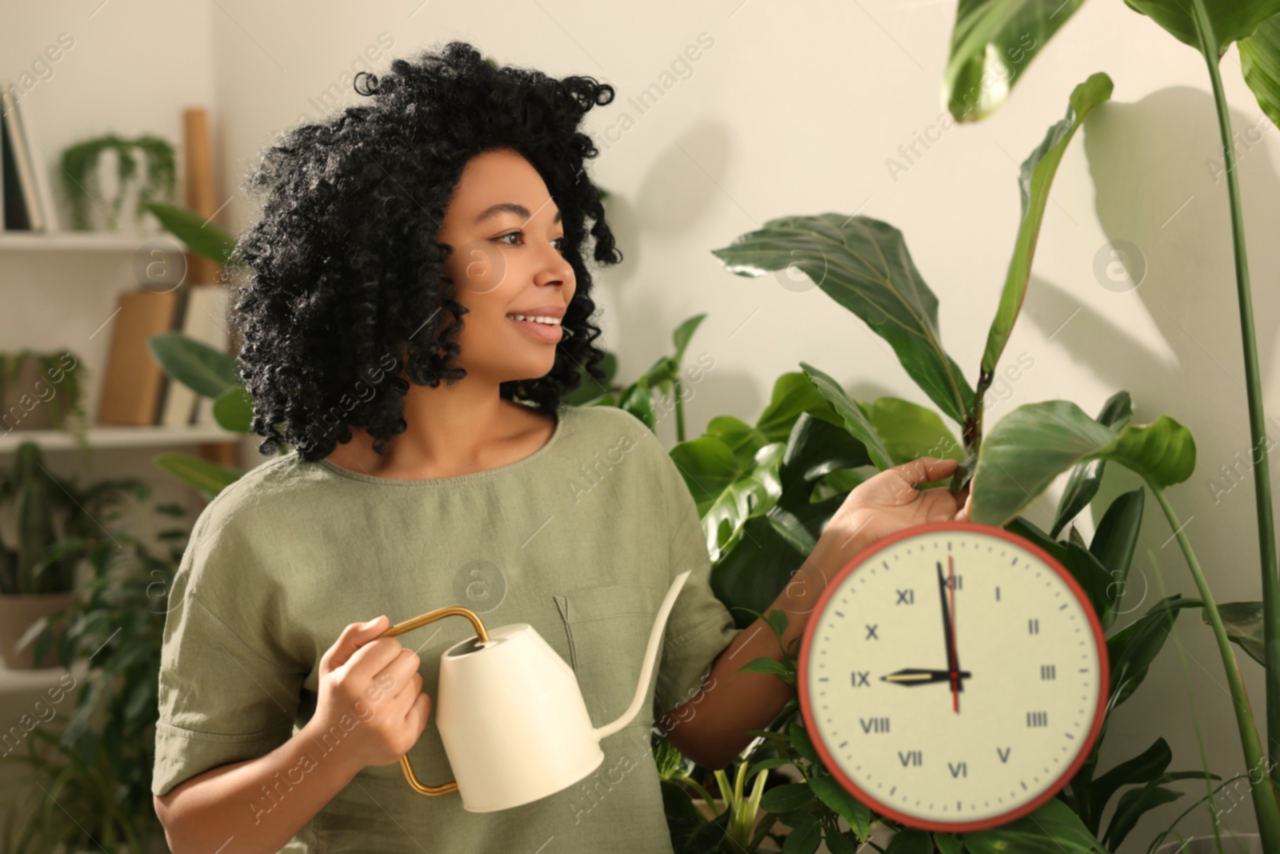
8:59:00
